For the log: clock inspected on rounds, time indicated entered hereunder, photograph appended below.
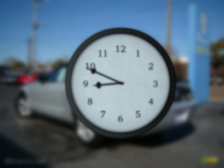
8:49
